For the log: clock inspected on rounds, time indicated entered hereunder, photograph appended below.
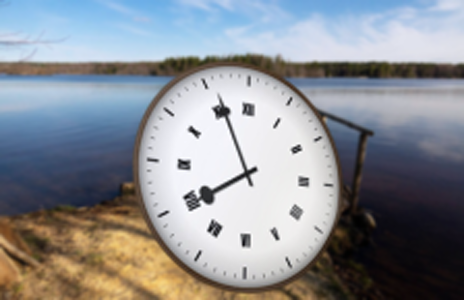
7:56
